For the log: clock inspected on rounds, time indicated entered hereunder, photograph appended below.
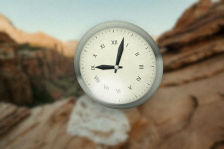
9:03
